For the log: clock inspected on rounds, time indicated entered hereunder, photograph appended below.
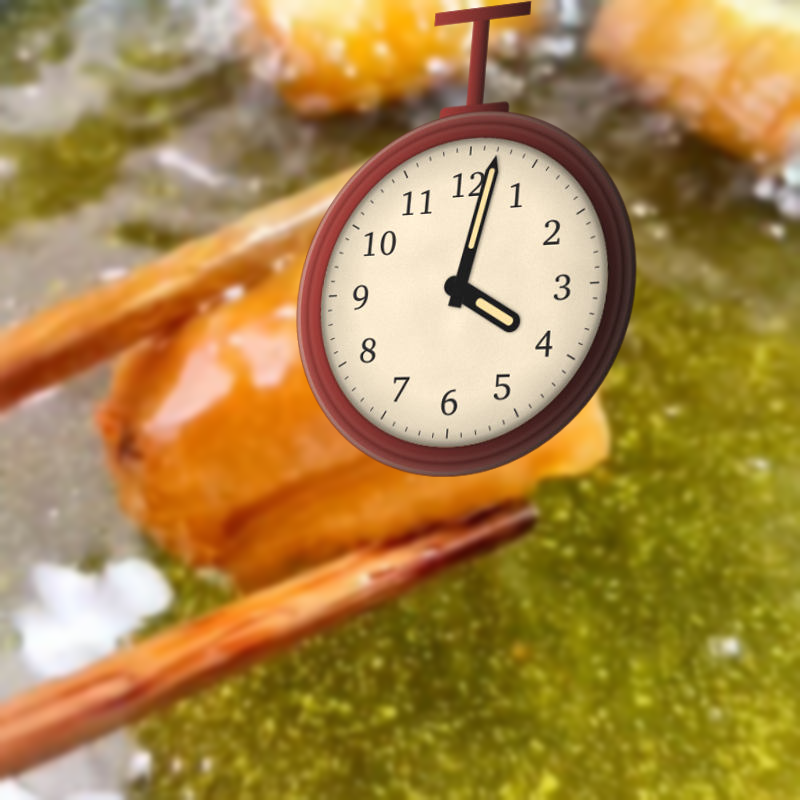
4:02
